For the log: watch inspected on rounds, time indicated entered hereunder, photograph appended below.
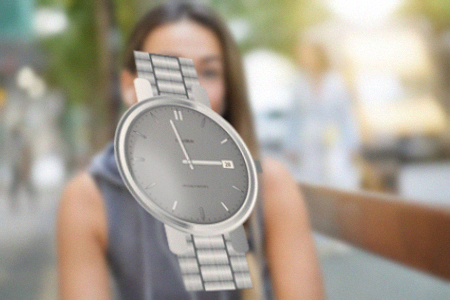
2:58
